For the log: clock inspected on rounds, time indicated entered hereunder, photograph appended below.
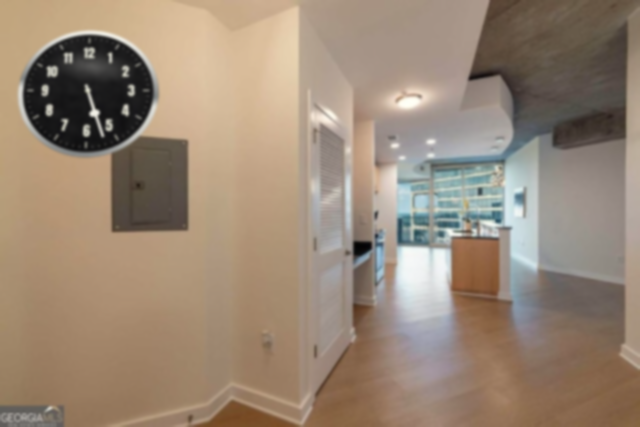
5:27
